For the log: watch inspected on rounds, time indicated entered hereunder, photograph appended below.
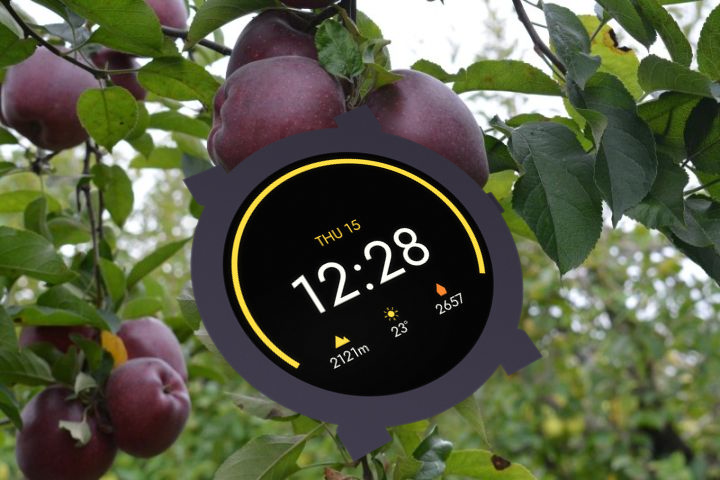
12:28
